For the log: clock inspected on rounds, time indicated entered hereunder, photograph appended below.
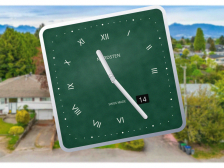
11:25
